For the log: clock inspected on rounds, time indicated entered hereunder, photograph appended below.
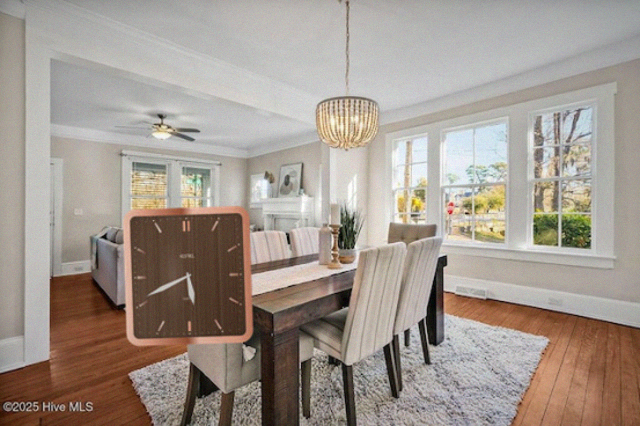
5:41
